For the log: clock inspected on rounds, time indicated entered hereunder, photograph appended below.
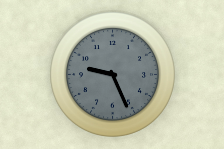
9:26
